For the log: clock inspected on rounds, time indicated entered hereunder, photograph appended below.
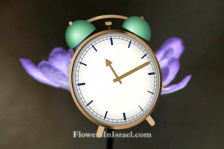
11:12
